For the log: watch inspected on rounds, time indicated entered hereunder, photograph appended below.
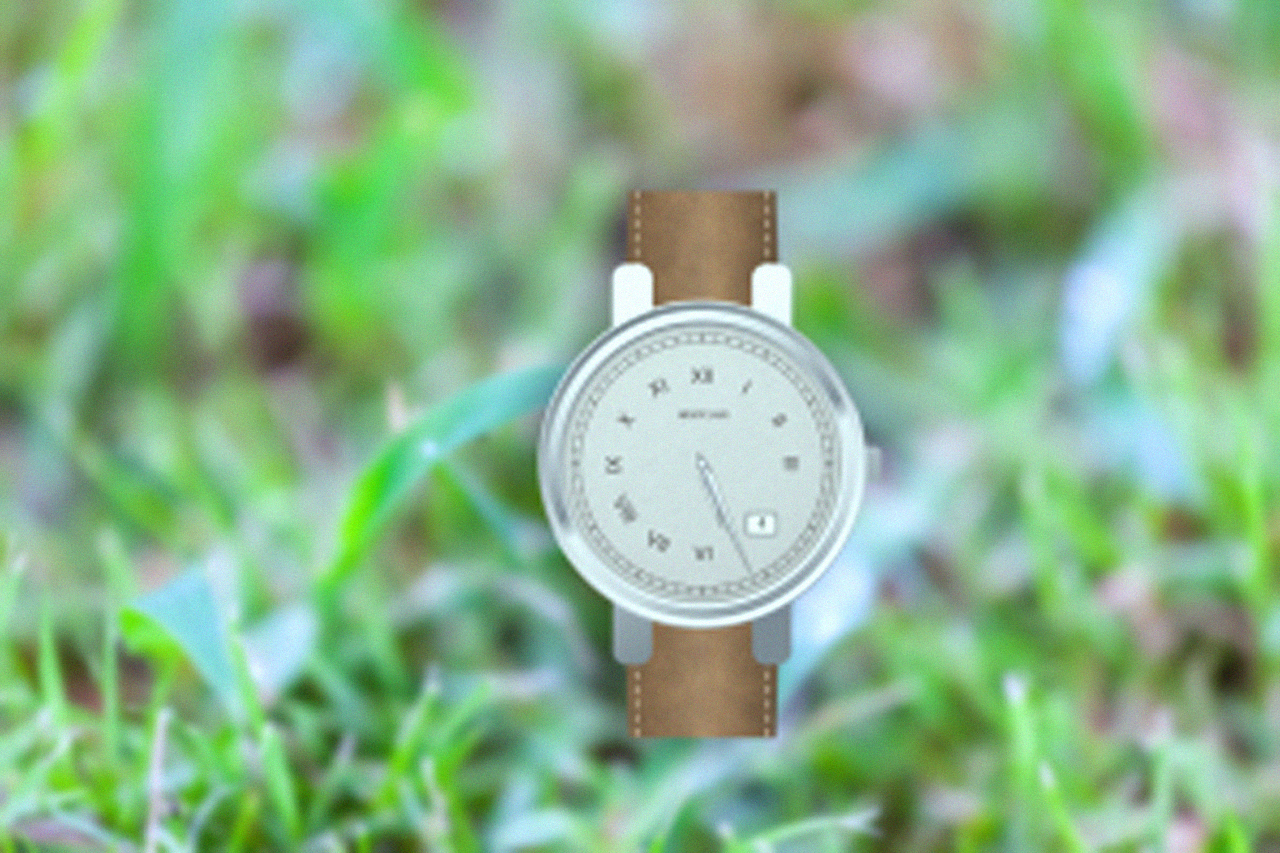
5:26
